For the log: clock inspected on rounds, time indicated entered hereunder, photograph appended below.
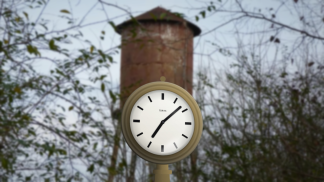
7:08
